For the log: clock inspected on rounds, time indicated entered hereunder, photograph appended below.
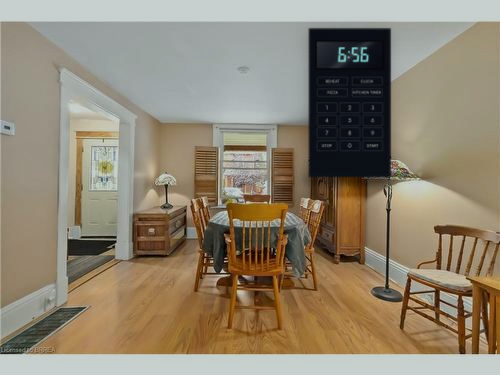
6:56
